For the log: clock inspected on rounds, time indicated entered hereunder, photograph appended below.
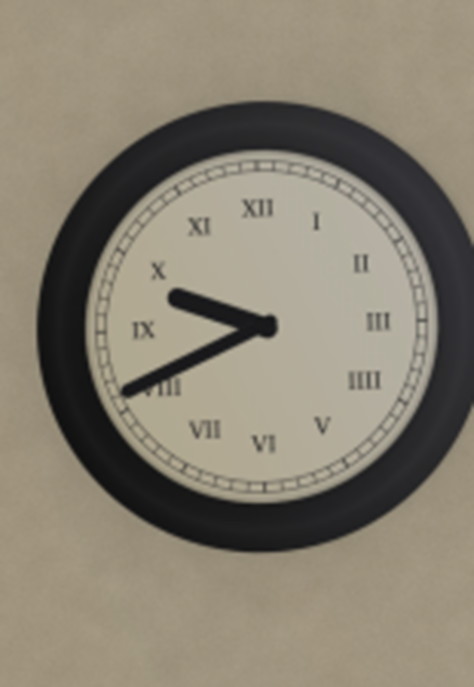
9:41
